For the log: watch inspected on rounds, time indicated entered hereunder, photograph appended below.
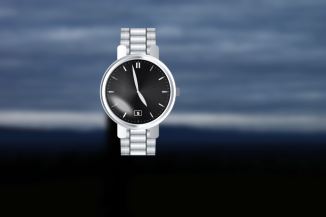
4:58
